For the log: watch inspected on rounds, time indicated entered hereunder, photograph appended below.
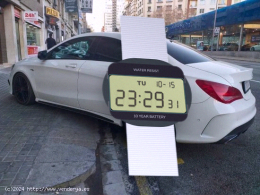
23:29:31
